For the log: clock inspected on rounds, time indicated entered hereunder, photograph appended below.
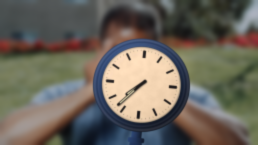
7:37
